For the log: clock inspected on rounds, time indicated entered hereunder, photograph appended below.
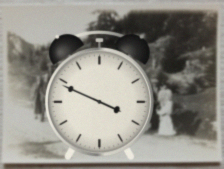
3:49
